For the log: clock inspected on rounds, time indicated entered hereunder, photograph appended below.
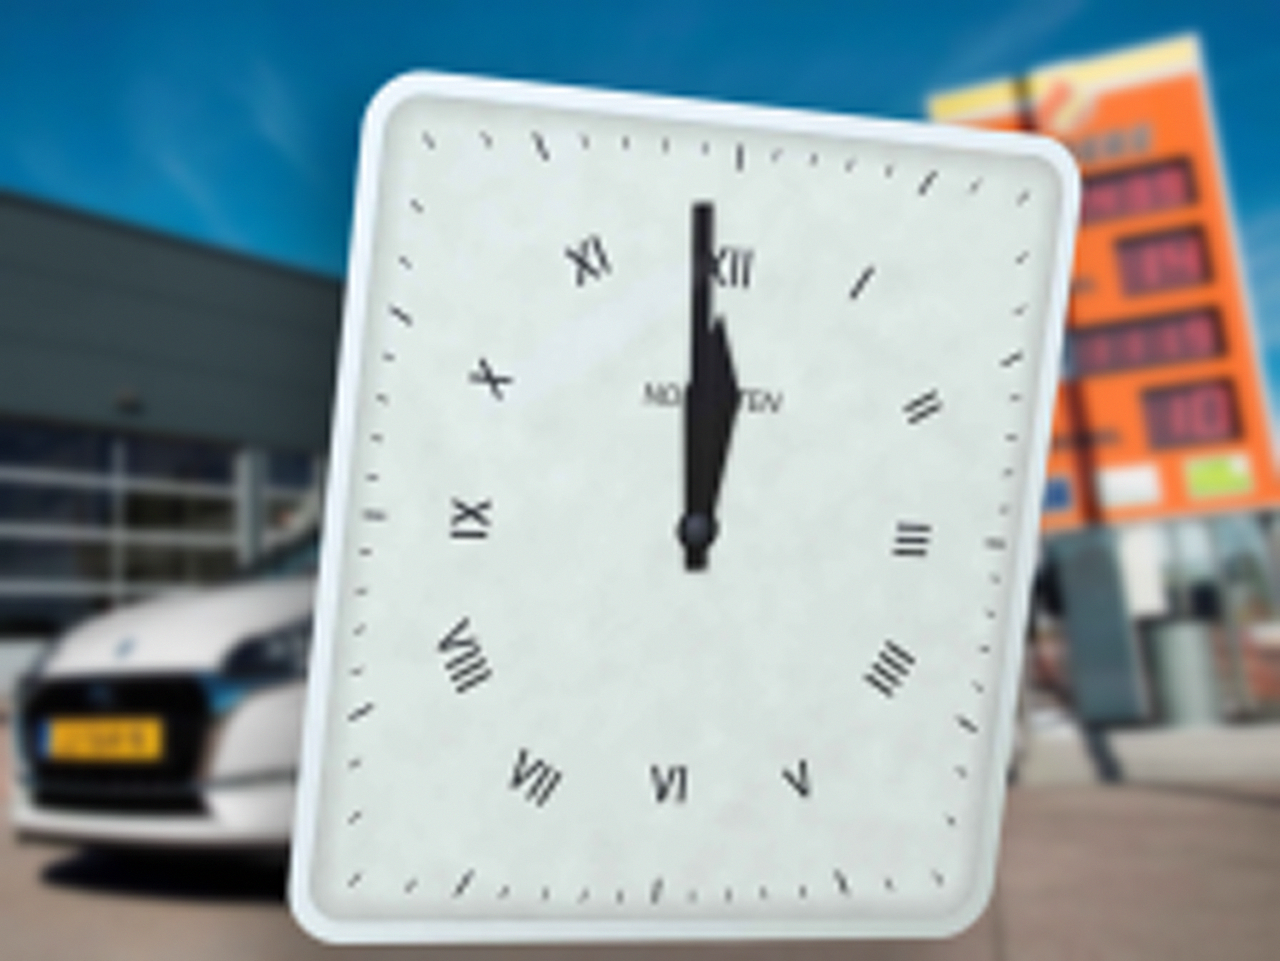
11:59
